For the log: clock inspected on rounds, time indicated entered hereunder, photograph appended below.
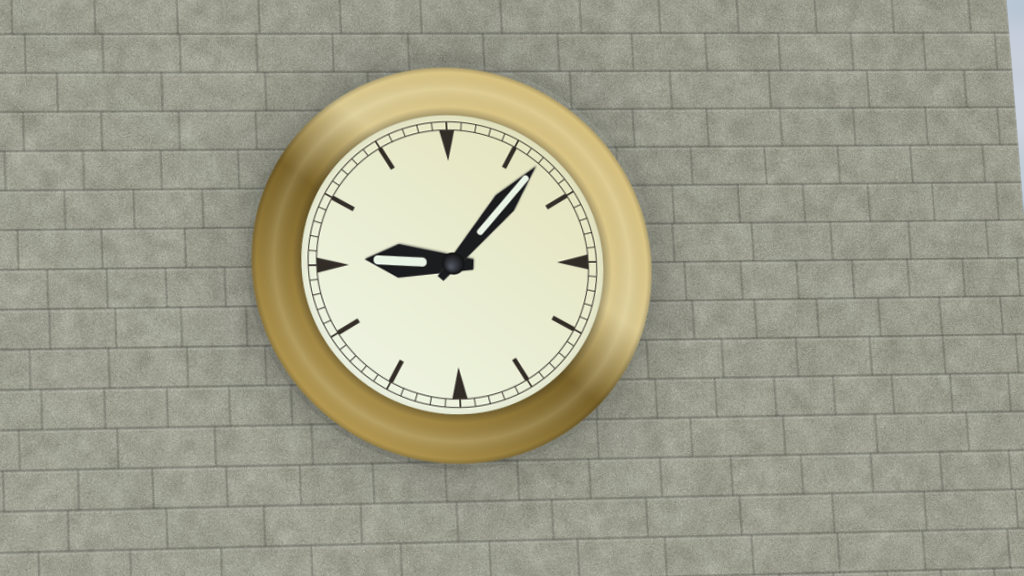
9:07
